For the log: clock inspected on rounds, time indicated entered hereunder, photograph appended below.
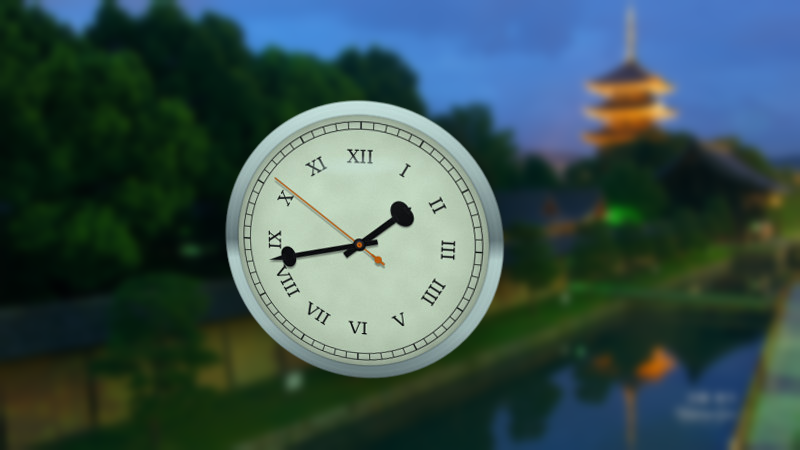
1:42:51
